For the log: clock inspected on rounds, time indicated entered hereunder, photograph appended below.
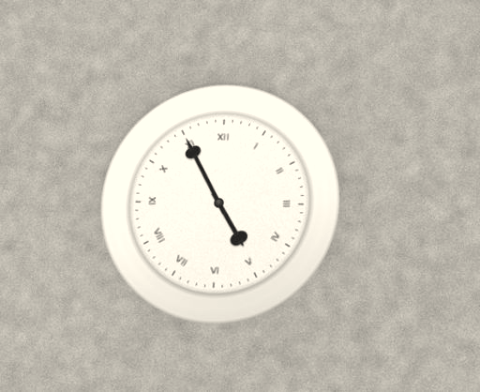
4:55
